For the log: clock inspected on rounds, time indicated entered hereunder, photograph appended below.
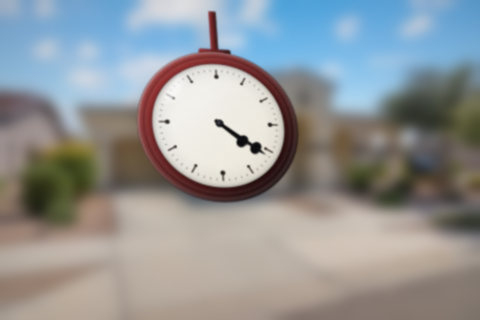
4:21
